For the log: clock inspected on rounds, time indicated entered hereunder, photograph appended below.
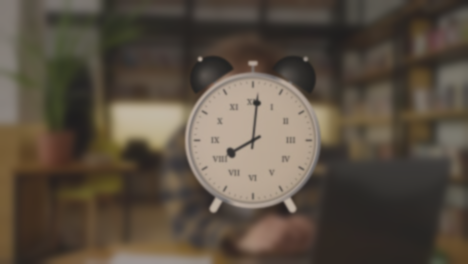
8:01
